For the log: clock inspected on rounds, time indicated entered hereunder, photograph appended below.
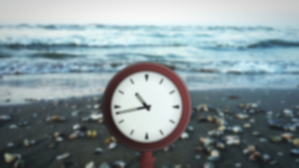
10:43
